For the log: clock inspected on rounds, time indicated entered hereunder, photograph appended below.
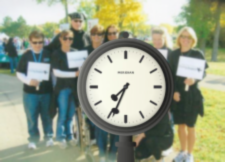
7:34
